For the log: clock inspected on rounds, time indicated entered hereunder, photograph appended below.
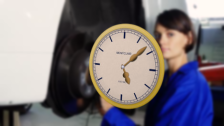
5:08
